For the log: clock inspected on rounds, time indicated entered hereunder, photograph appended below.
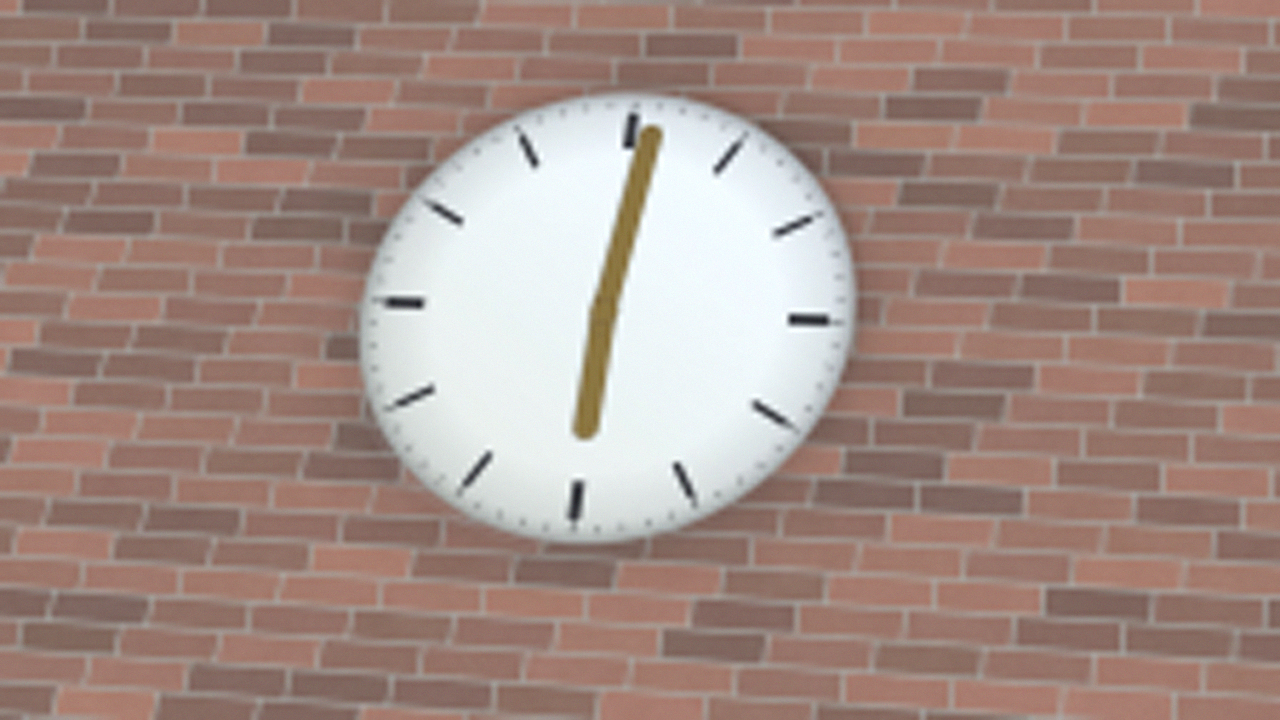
6:01
